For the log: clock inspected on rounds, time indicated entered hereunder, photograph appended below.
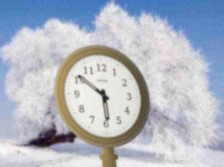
5:51
